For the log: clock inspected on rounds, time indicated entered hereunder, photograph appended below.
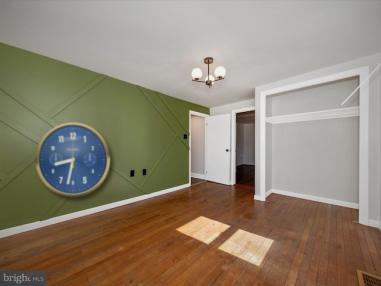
8:32
